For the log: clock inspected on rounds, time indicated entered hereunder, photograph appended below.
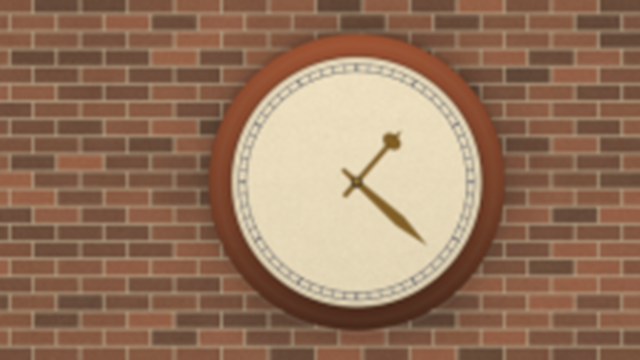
1:22
